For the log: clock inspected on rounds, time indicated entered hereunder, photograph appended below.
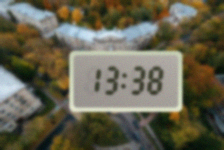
13:38
